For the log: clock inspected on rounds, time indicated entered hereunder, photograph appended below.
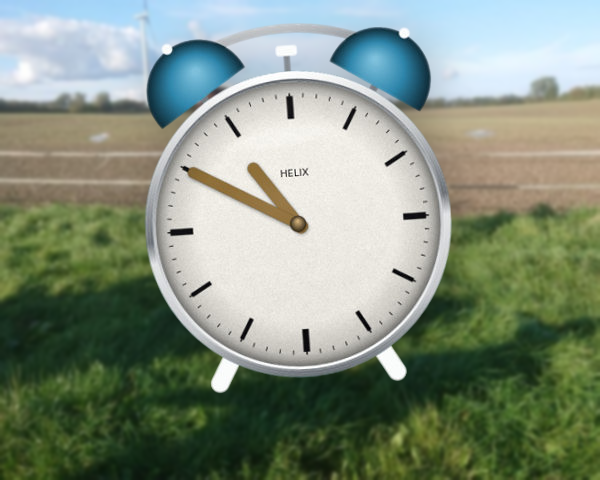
10:50
